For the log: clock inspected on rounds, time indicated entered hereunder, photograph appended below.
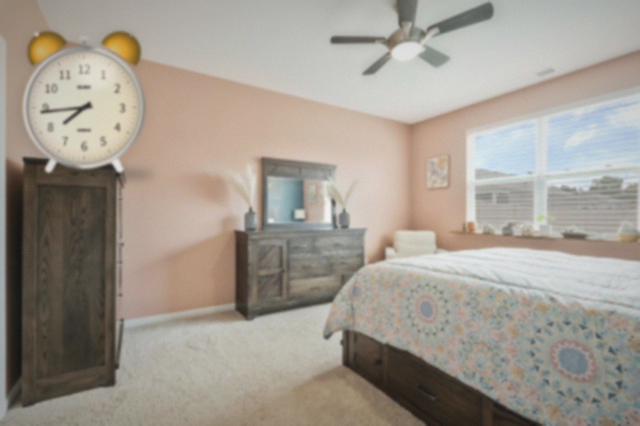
7:44
